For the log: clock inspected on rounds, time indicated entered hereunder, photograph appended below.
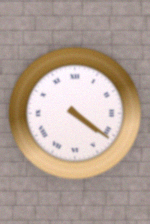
4:21
